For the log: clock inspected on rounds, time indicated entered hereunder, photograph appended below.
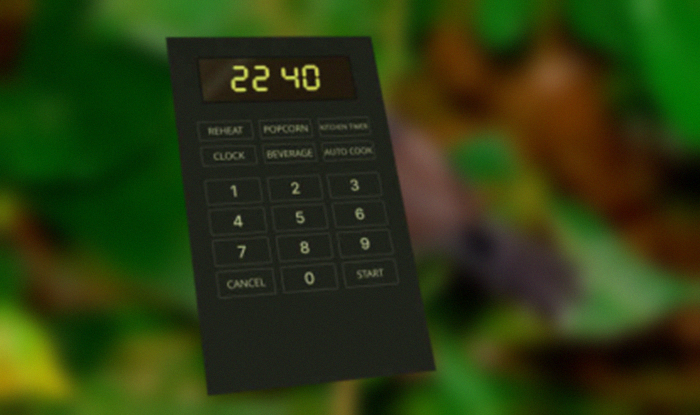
22:40
